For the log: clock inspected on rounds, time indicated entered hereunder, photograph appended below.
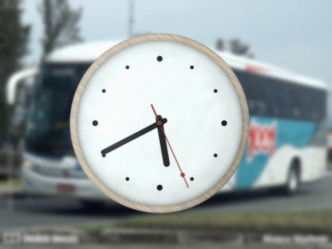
5:40:26
